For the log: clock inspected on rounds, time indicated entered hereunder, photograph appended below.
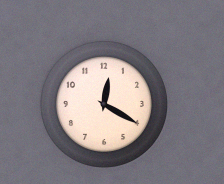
12:20
